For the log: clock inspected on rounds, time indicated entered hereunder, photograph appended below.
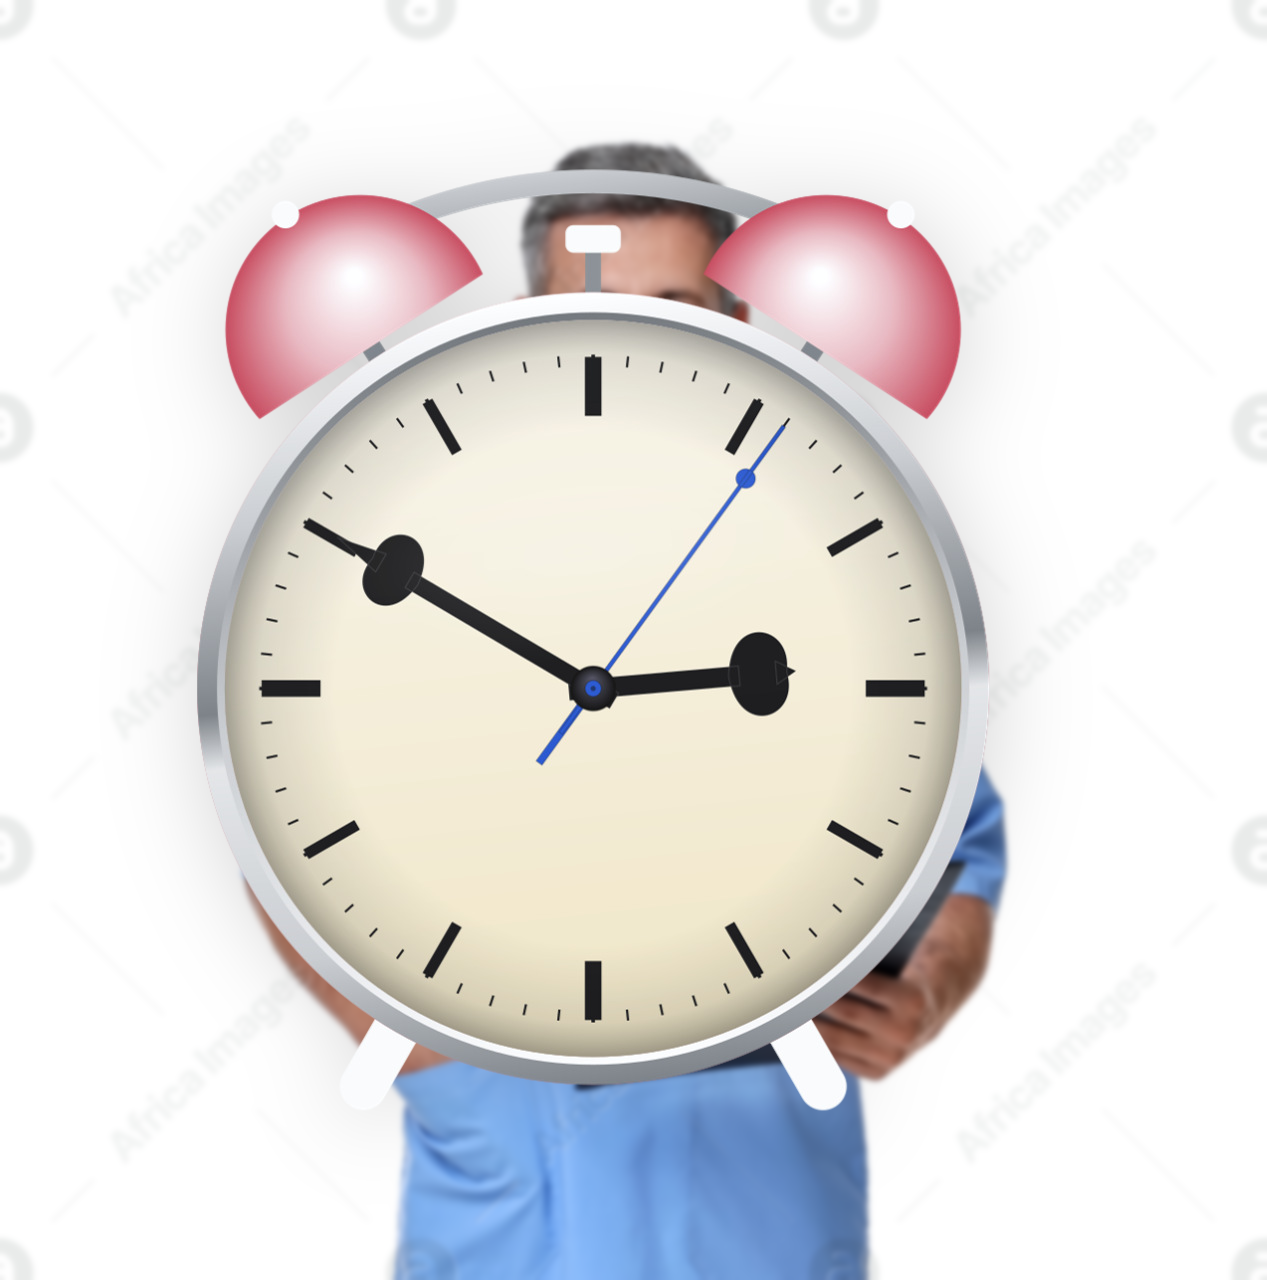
2:50:06
